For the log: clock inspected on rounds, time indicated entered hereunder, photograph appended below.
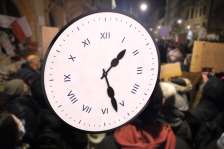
1:27
